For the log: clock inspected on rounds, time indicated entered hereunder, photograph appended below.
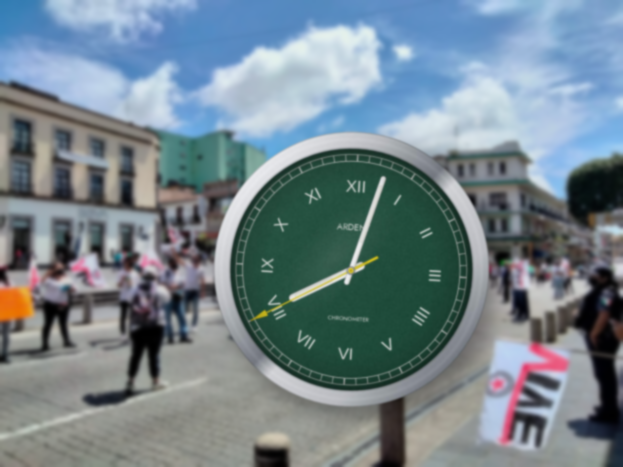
8:02:40
